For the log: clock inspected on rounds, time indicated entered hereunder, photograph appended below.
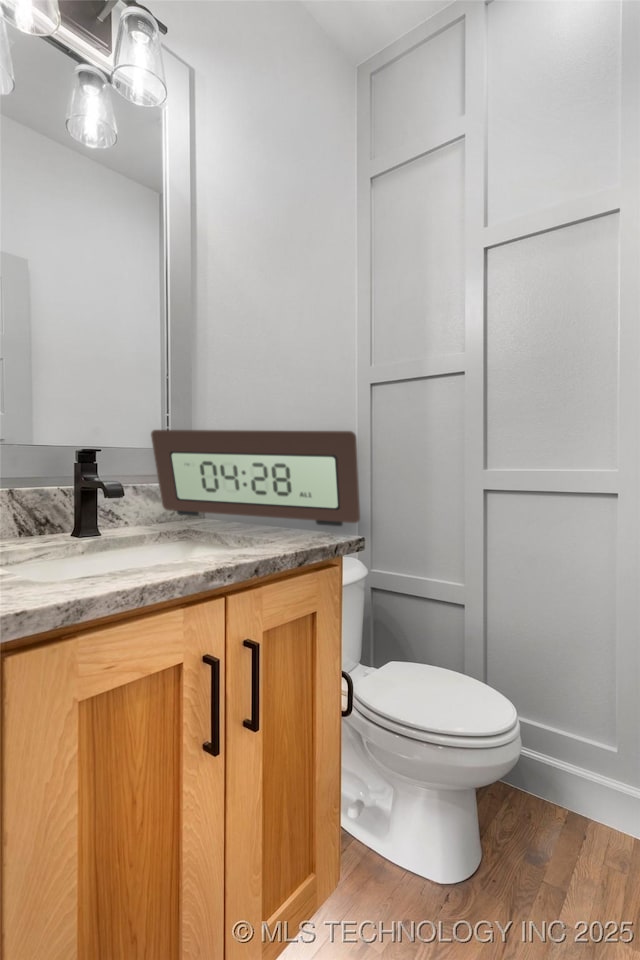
4:28
